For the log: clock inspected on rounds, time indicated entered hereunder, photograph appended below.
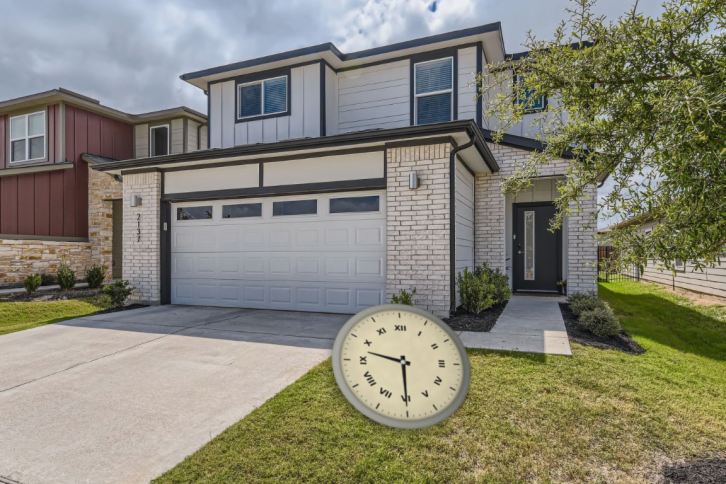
9:30
